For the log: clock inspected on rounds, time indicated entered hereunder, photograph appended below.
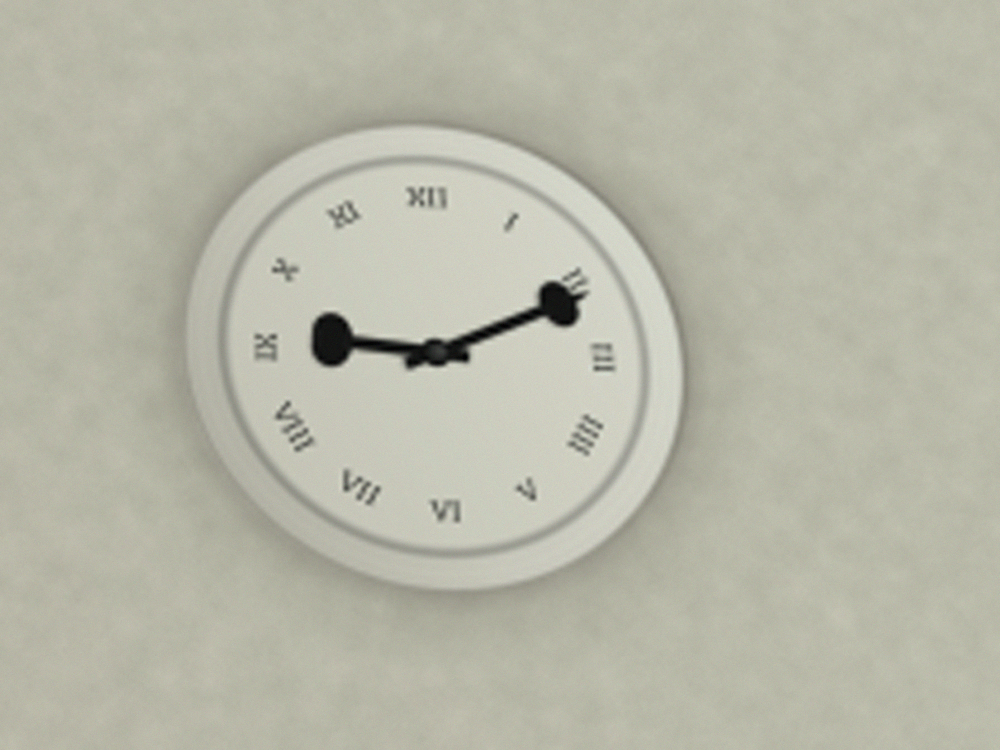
9:11
